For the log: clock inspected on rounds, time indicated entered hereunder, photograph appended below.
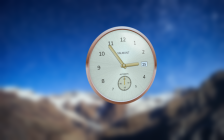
2:54
